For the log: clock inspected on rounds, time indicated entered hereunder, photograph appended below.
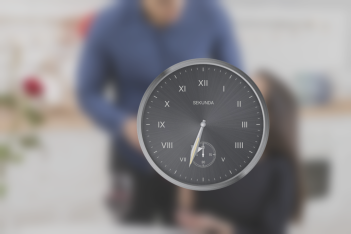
6:33
